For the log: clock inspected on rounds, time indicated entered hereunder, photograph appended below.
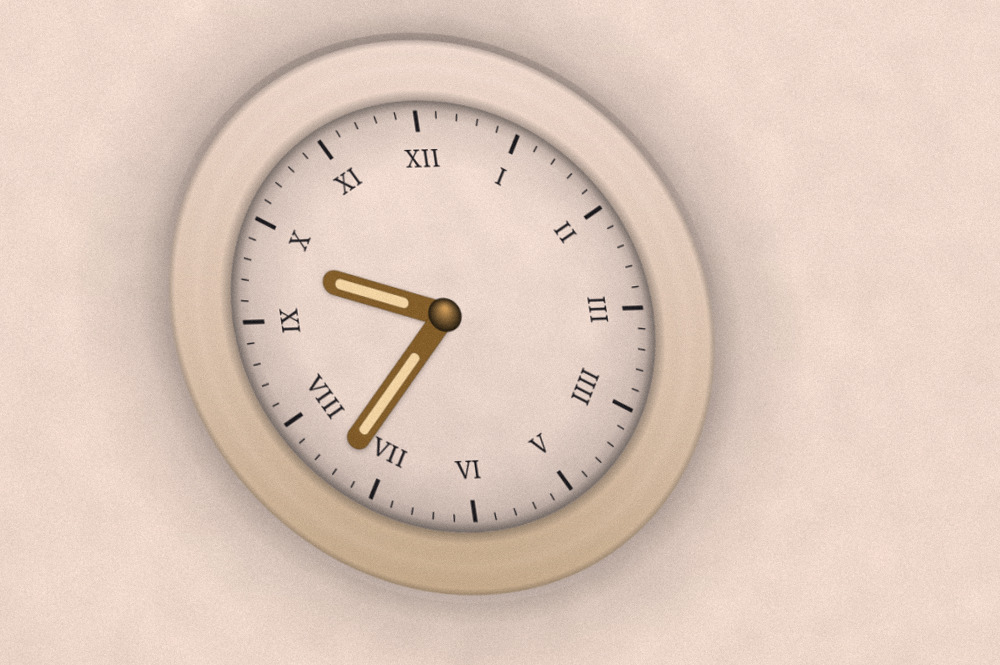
9:37
